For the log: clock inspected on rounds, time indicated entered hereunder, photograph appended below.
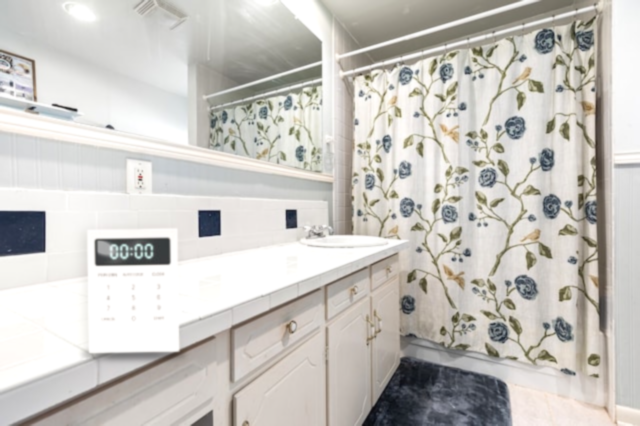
0:00
